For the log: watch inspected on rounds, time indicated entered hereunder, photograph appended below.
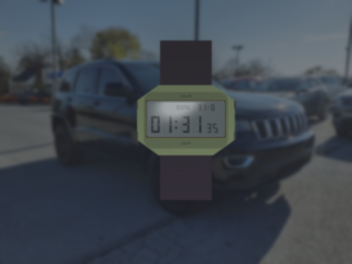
1:31:35
